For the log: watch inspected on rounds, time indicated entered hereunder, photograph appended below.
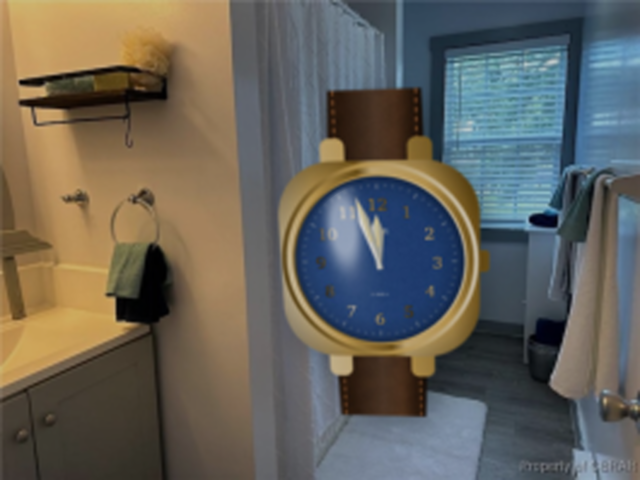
11:57
